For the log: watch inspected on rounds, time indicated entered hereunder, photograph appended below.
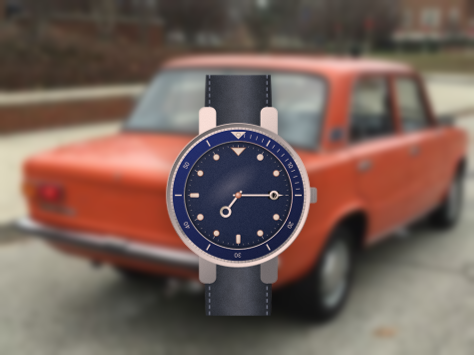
7:15
